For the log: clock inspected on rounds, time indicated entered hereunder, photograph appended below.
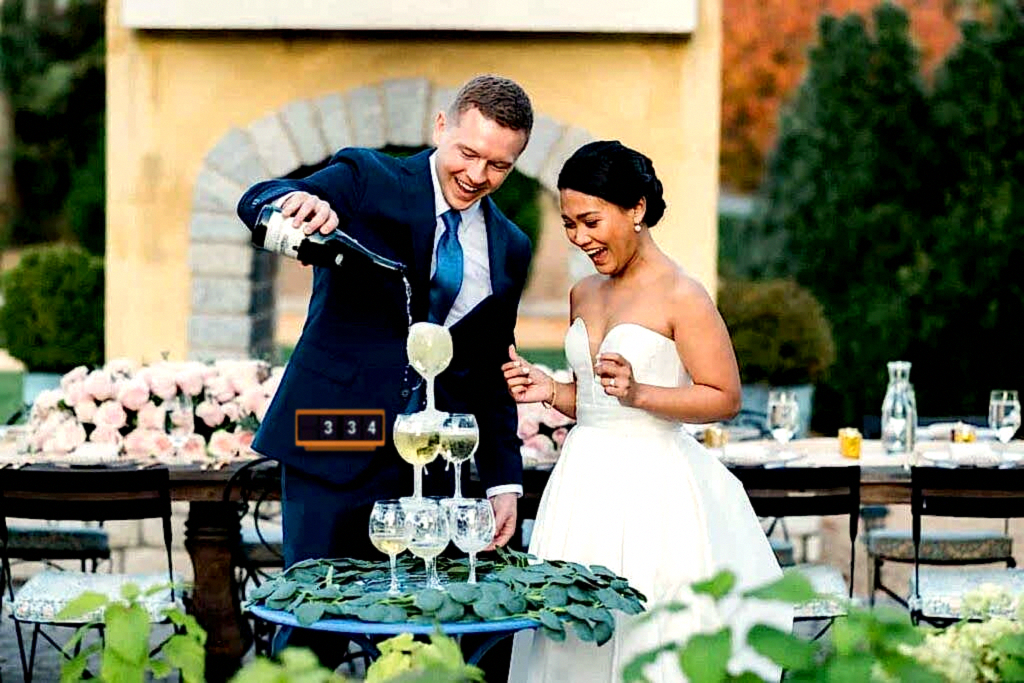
3:34
